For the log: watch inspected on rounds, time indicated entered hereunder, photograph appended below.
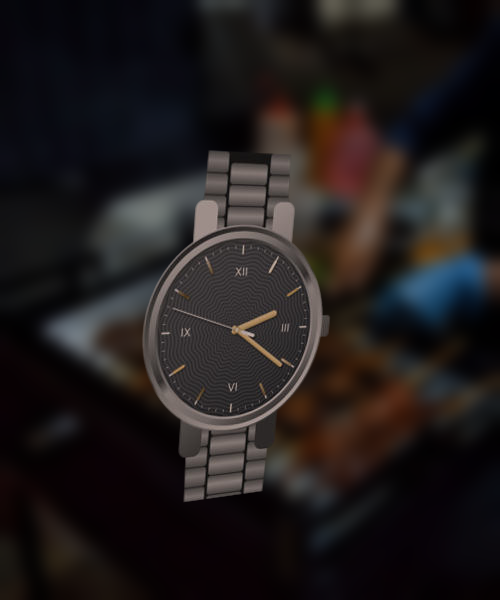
2:20:48
